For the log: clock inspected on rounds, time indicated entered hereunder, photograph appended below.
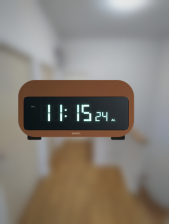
11:15:24
